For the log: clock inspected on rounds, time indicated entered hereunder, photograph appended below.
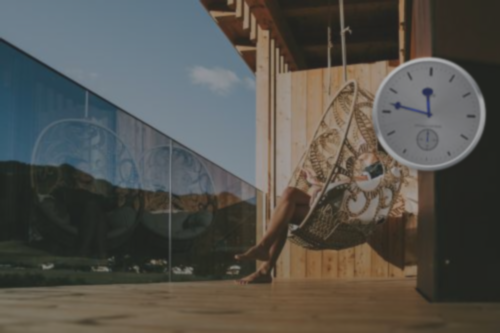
11:47
